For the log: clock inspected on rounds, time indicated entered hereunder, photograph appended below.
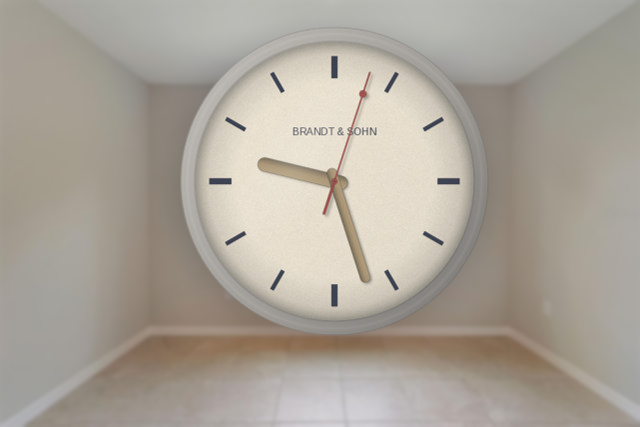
9:27:03
